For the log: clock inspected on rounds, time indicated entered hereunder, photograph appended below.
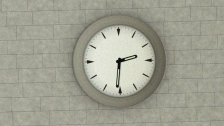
2:31
